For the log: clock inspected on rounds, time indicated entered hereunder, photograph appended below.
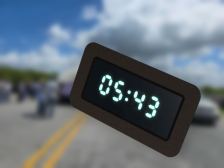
5:43
